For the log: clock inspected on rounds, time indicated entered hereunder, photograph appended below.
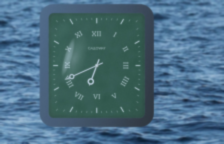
6:41
